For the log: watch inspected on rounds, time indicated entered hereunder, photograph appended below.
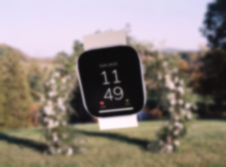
11:49
